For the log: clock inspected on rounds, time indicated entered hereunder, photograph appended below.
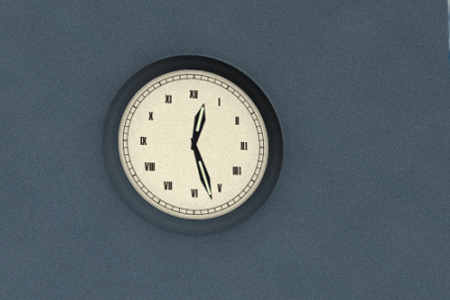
12:27
